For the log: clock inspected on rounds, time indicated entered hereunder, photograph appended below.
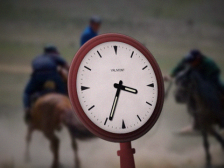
3:34
